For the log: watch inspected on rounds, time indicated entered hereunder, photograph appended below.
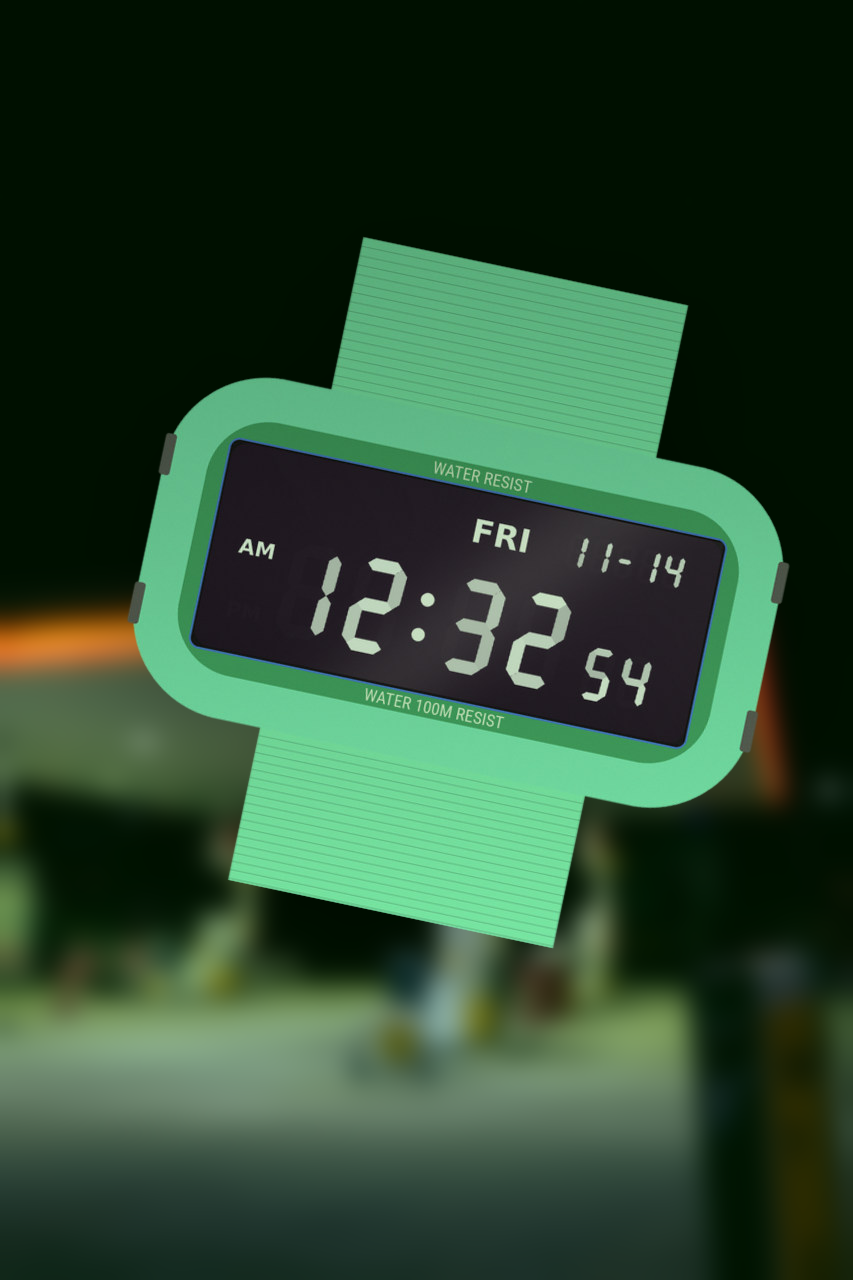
12:32:54
